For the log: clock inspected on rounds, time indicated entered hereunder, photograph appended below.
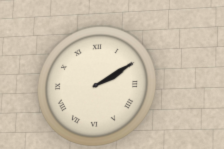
2:10
